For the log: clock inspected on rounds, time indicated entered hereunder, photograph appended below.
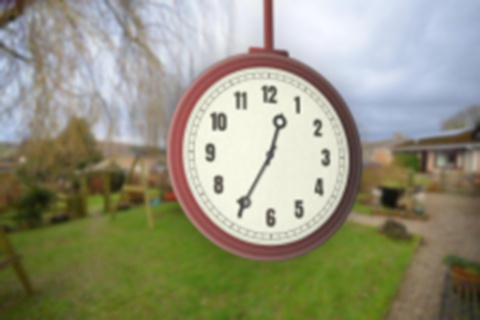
12:35
